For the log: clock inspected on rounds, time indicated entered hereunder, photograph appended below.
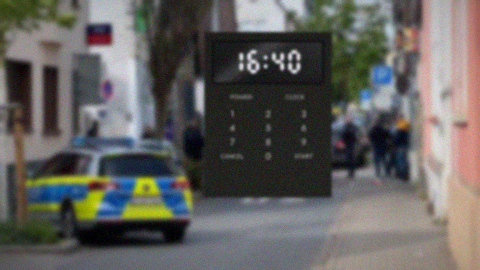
16:40
